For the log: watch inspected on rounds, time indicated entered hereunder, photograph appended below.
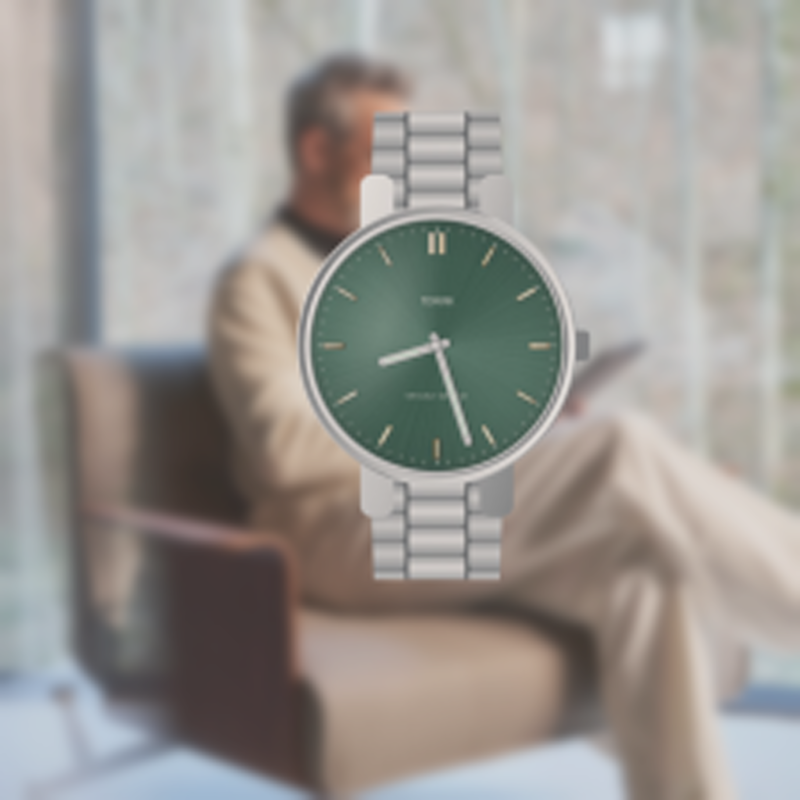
8:27
